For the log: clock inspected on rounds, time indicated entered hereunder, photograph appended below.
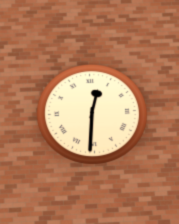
12:31
